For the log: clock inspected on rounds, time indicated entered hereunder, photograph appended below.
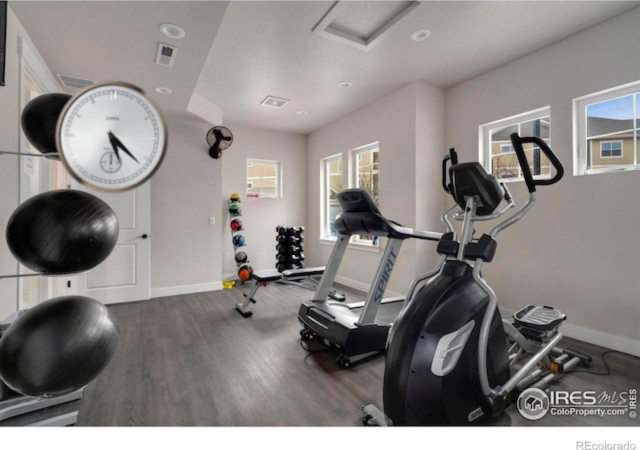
5:22
